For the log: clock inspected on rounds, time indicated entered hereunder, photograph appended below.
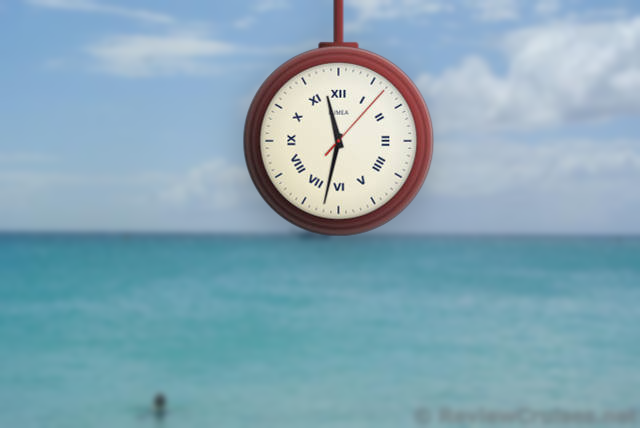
11:32:07
